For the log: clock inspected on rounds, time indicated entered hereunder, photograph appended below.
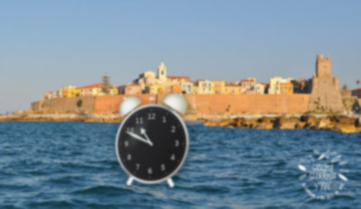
10:49
